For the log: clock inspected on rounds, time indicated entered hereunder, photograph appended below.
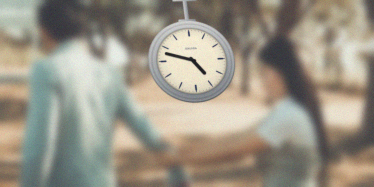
4:48
